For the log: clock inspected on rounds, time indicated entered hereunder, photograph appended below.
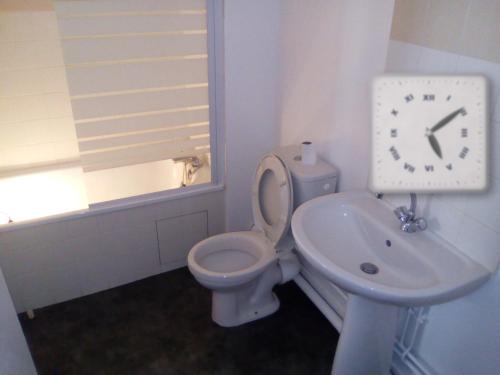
5:09
